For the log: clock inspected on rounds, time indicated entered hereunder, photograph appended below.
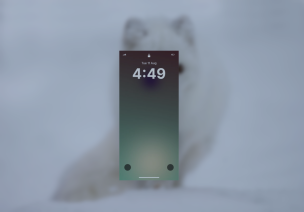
4:49
